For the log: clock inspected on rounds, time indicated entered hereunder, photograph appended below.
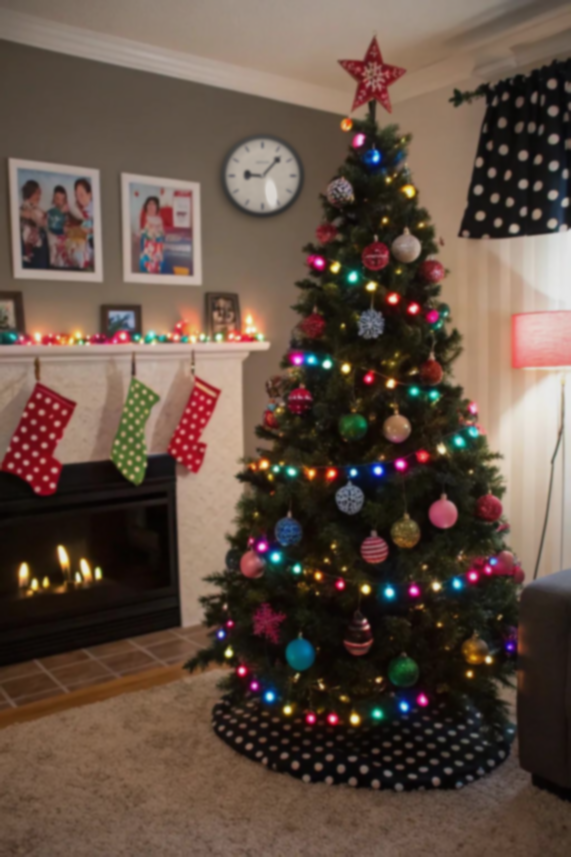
9:07
